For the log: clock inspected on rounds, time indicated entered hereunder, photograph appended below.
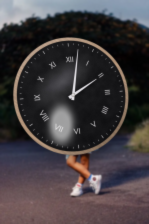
2:02
